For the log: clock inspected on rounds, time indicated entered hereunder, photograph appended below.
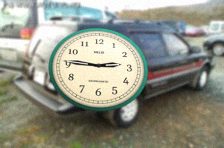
2:46
